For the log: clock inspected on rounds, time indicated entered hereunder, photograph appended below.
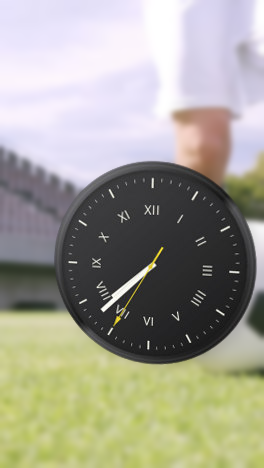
7:37:35
